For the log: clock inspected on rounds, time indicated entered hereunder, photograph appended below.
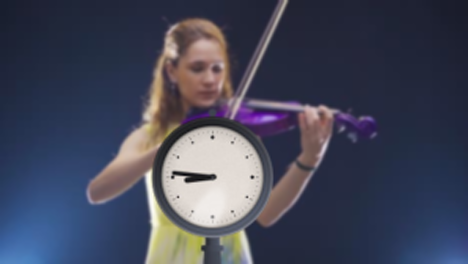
8:46
